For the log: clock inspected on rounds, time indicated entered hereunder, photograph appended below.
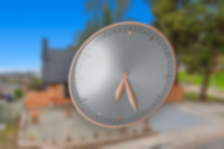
6:26
